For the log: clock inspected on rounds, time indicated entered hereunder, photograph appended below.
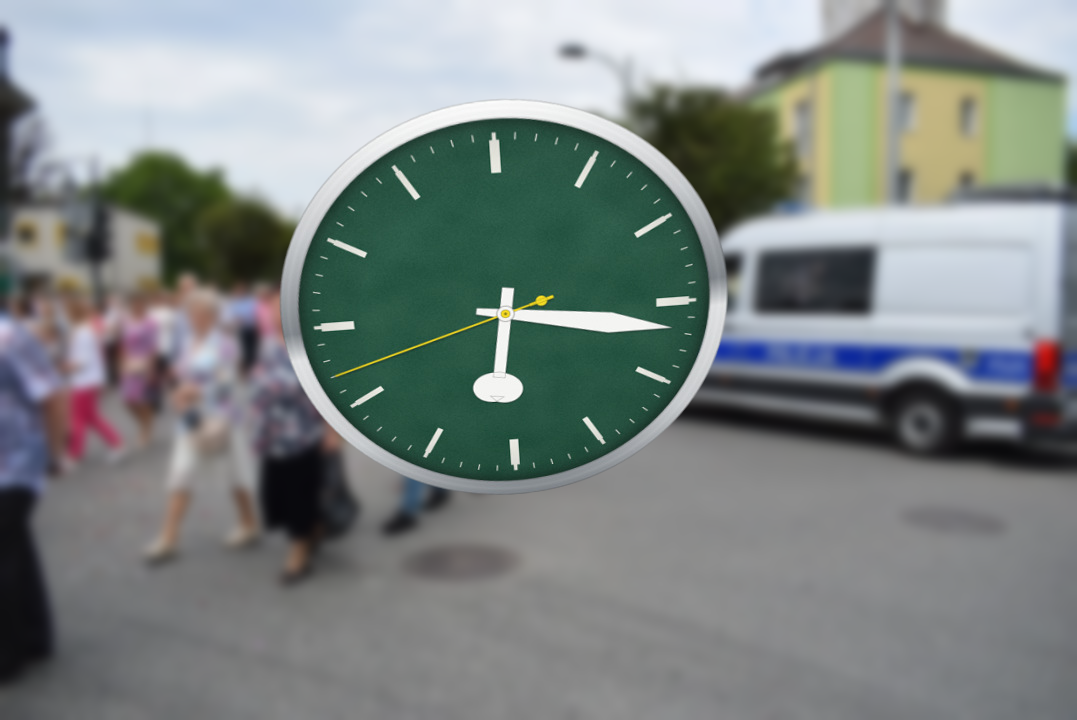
6:16:42
